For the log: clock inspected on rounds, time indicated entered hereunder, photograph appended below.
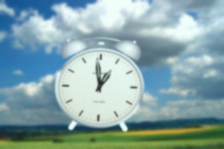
12:59
